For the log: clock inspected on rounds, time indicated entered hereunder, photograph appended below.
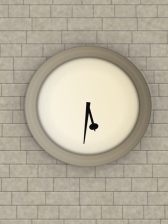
5:31
